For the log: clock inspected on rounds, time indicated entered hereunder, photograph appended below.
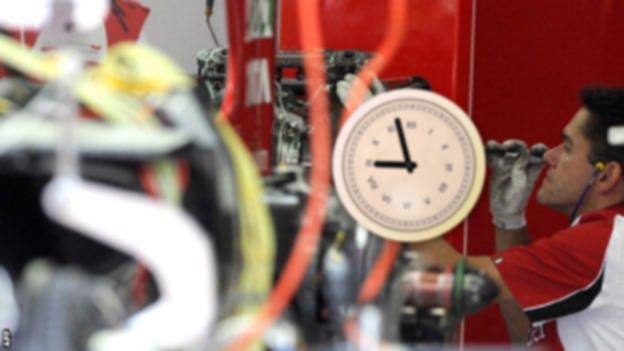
8:57
